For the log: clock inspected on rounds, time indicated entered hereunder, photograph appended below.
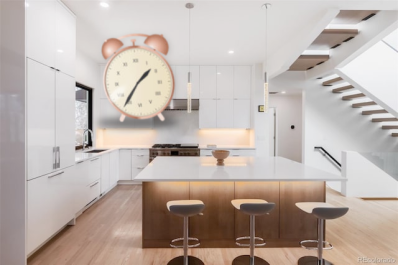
1:36
